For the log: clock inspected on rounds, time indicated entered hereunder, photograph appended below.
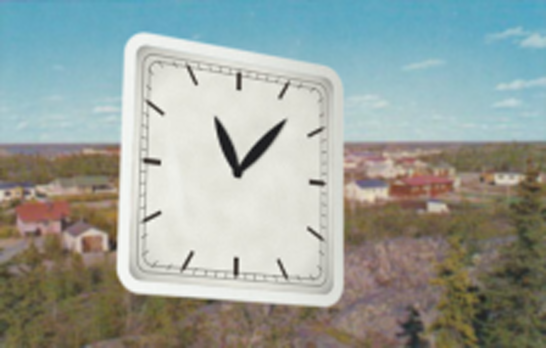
11:07
